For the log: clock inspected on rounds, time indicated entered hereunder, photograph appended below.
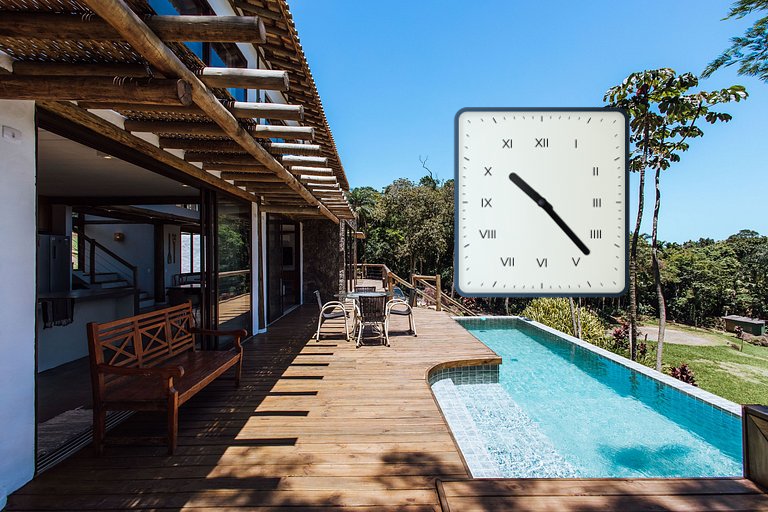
10:23
